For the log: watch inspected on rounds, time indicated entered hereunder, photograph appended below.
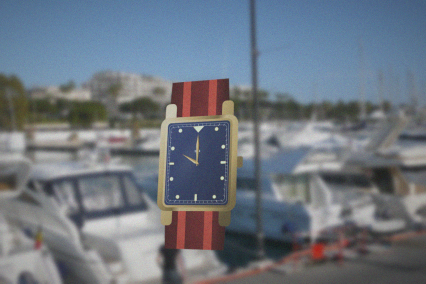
10:00
